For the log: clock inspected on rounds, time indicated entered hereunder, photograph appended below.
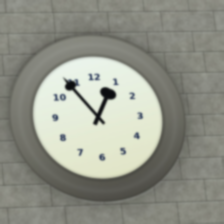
12:54
